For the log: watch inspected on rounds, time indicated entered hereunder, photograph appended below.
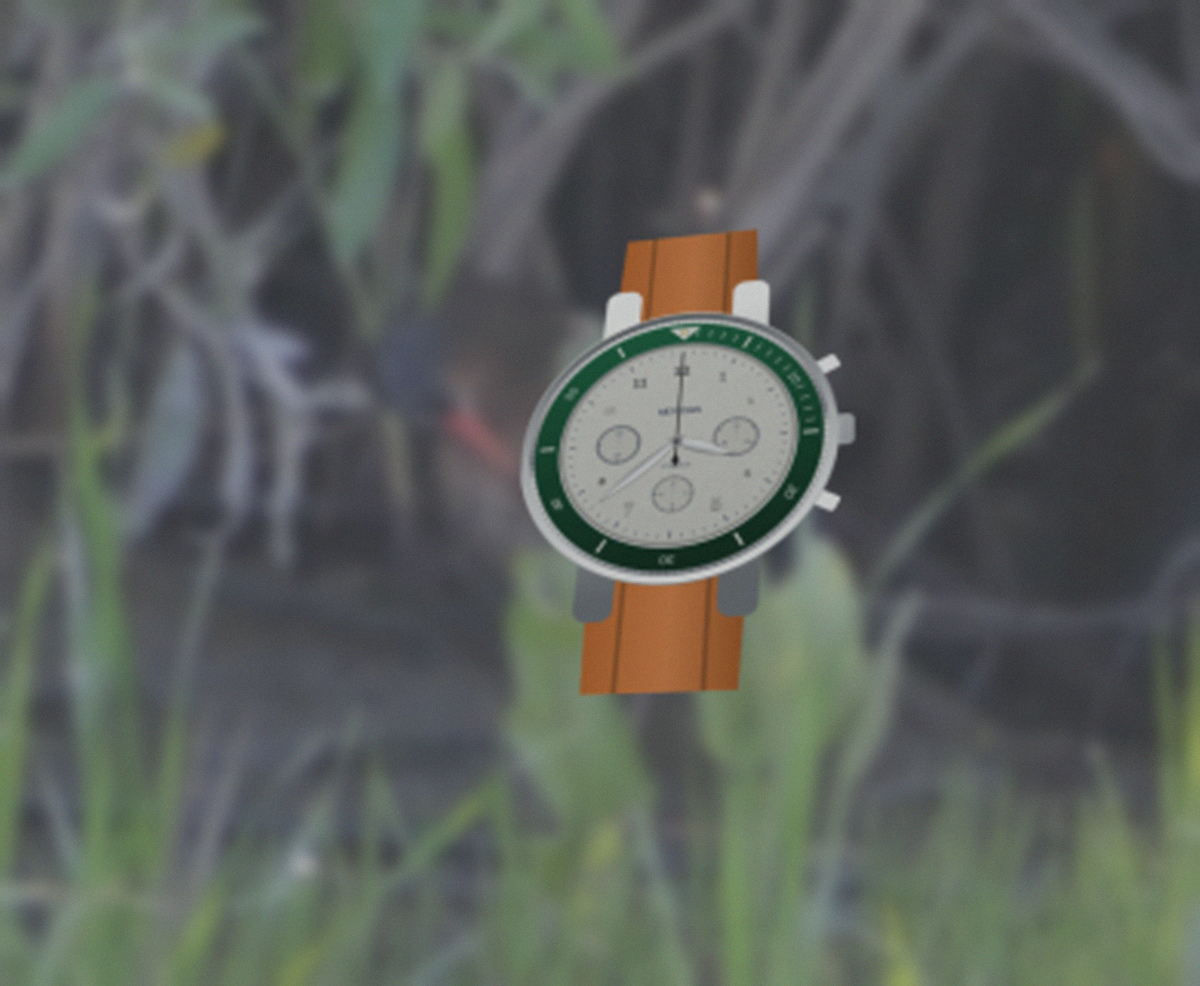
3:38
